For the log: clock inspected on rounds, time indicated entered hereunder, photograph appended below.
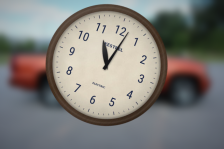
11:02
